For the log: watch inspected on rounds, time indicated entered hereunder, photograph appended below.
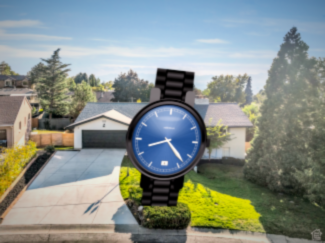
8:23
